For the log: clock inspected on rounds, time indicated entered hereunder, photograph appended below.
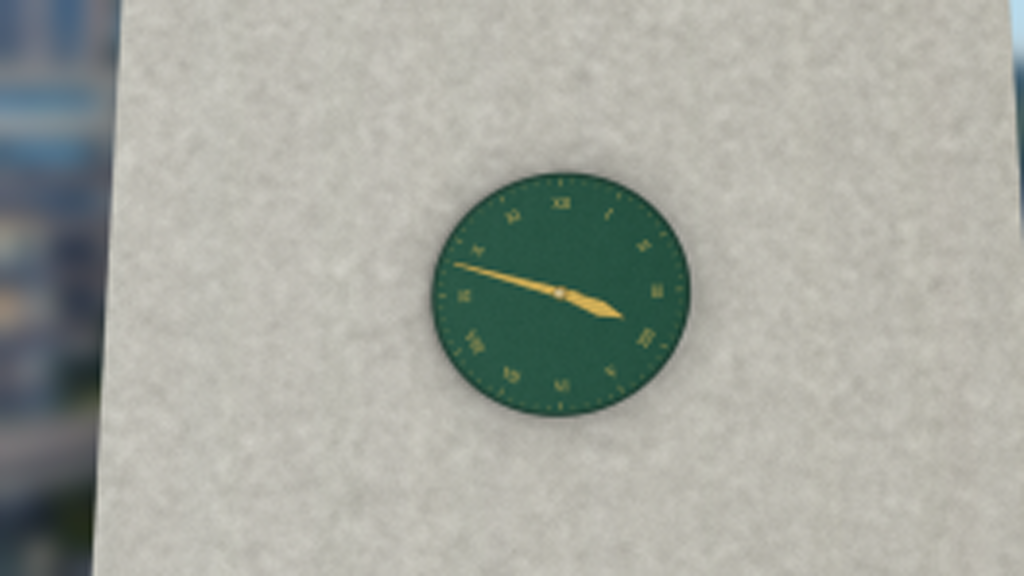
3:48
